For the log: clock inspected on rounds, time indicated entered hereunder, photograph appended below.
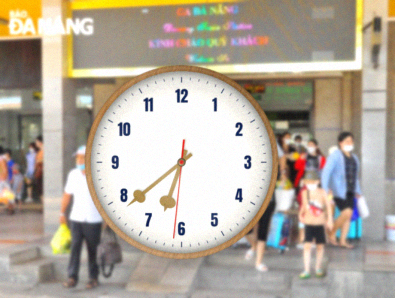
6:38:31
